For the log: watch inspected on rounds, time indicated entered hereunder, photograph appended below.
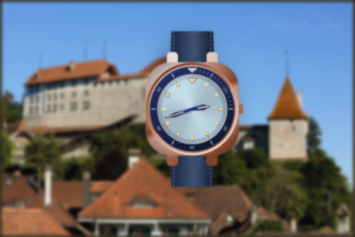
2:42
